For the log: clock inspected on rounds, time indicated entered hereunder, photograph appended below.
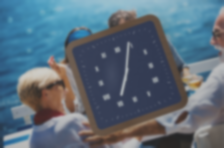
7:04
